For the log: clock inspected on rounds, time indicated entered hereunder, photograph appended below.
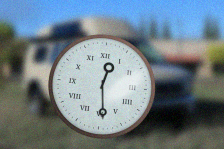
12:29
